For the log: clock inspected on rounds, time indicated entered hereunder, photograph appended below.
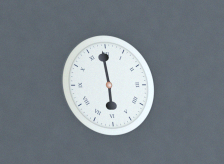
5:59
